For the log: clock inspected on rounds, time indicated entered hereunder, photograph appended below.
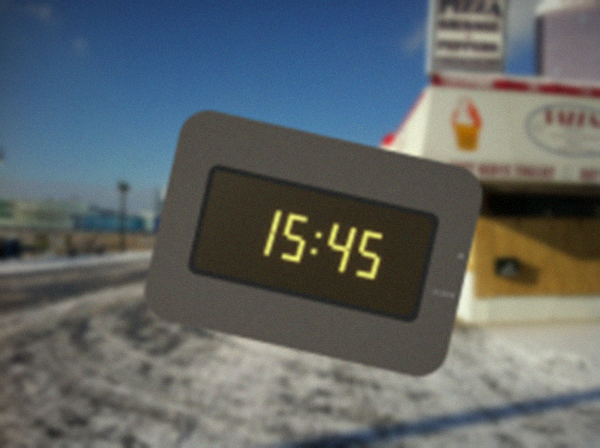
15:45
